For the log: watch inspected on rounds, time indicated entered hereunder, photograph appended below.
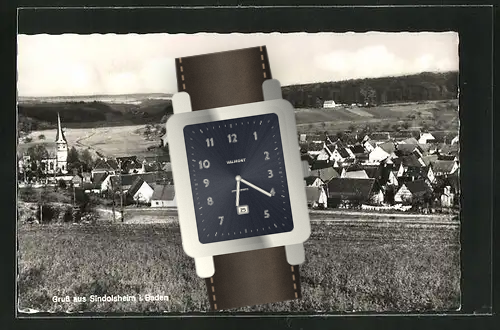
6:21
